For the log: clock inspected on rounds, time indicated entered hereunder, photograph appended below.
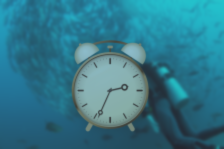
2:34
